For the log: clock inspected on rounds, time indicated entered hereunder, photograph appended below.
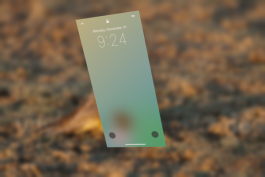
9:24
